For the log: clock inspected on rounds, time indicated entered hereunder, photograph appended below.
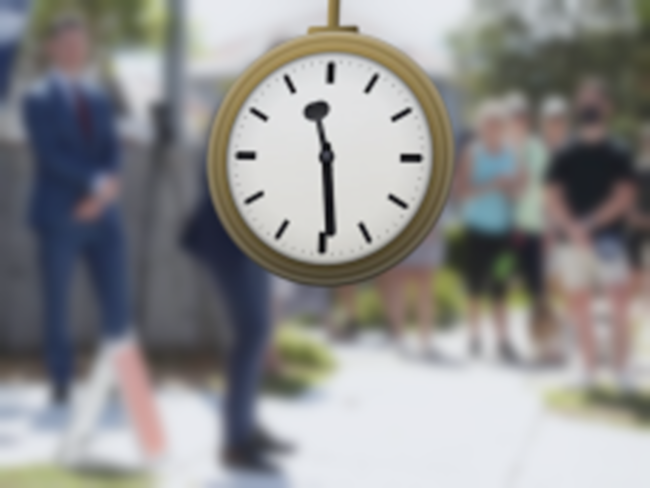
11:29
